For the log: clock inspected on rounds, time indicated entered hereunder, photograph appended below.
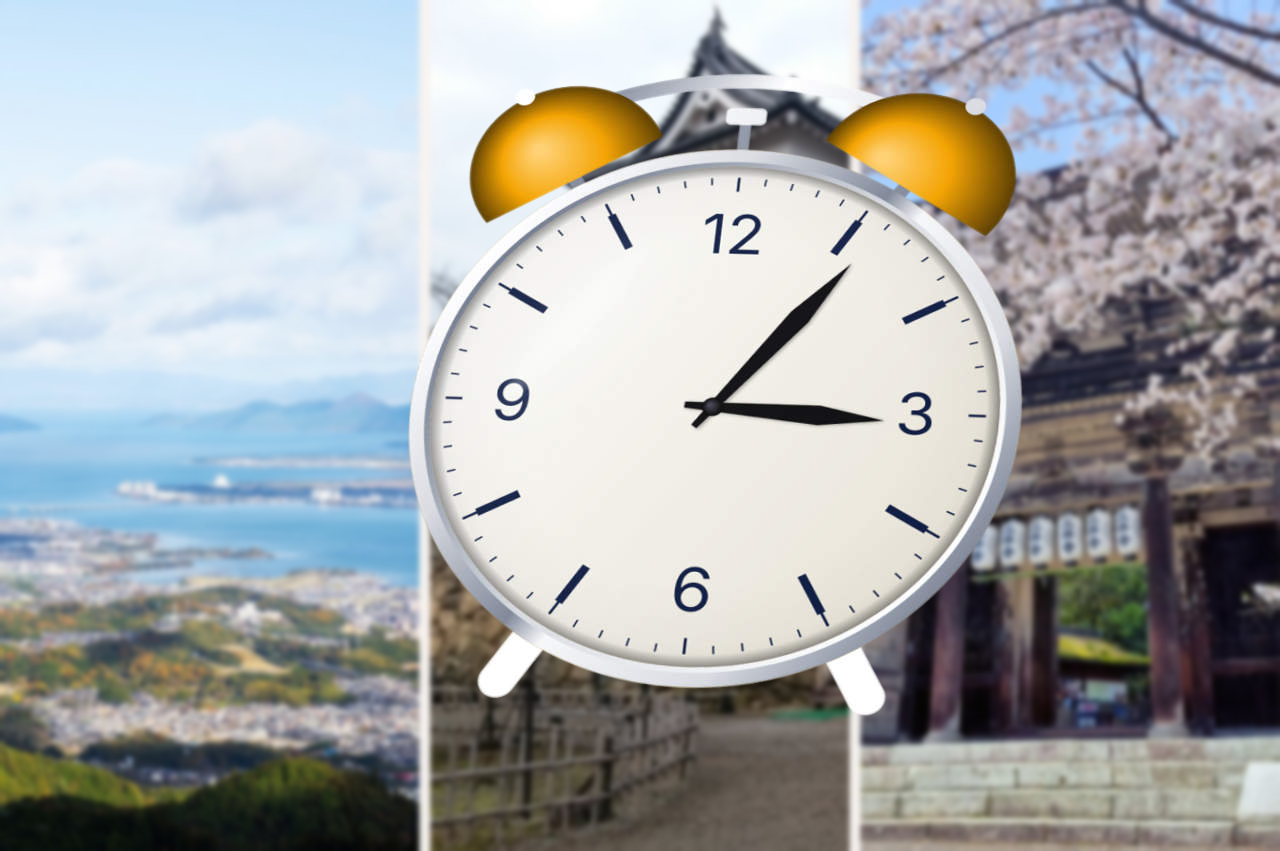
3:06
